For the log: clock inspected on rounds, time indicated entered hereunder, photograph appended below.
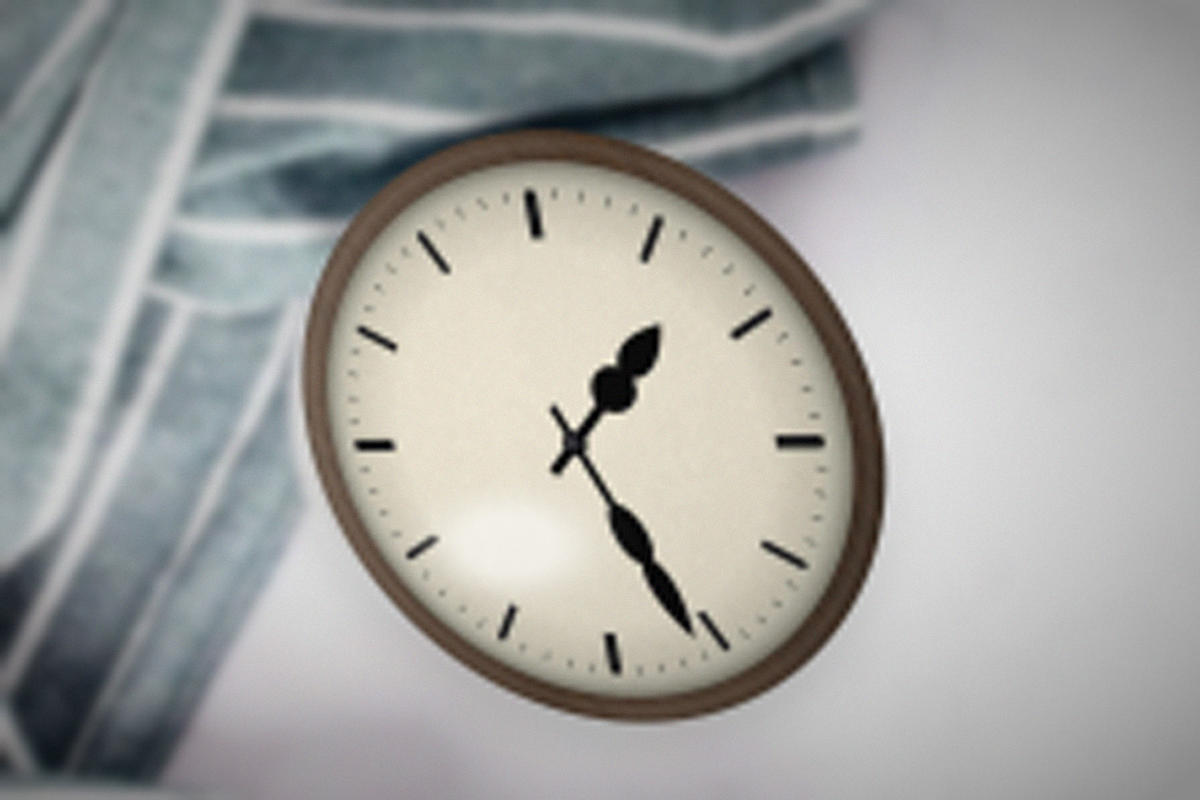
1:26
